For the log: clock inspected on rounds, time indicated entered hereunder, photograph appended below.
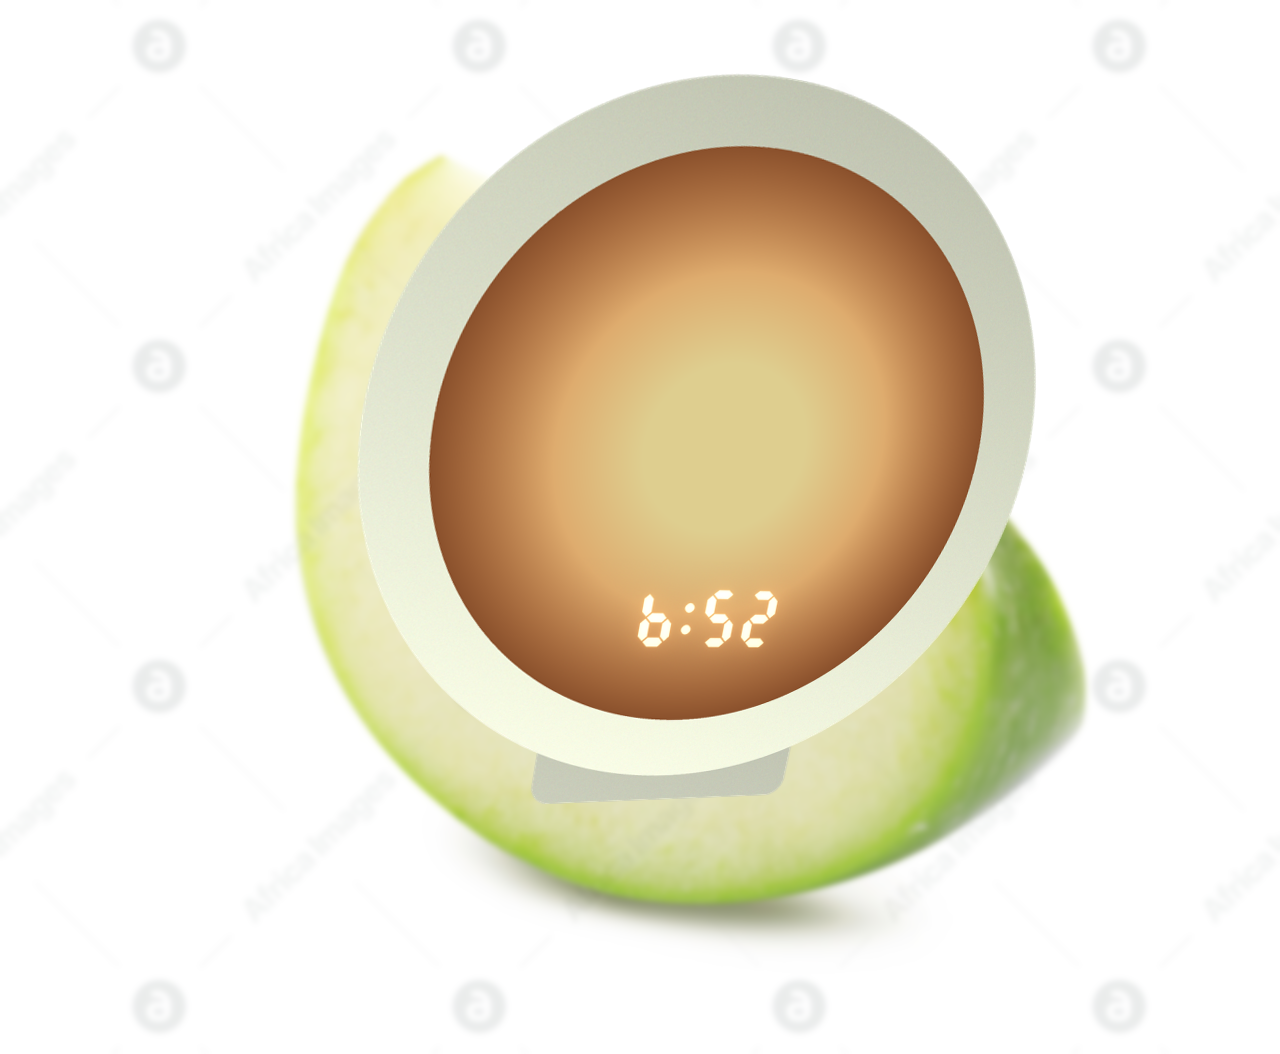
6:52
